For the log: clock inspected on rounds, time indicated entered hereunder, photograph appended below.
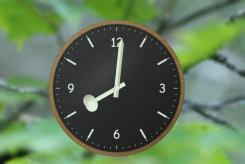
8:01
